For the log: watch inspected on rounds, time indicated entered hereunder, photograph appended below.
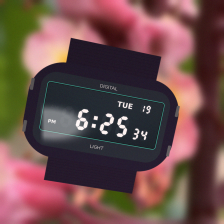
6:25:34
